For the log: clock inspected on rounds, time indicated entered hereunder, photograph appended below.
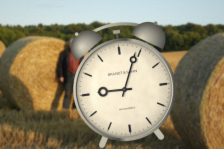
9:04
